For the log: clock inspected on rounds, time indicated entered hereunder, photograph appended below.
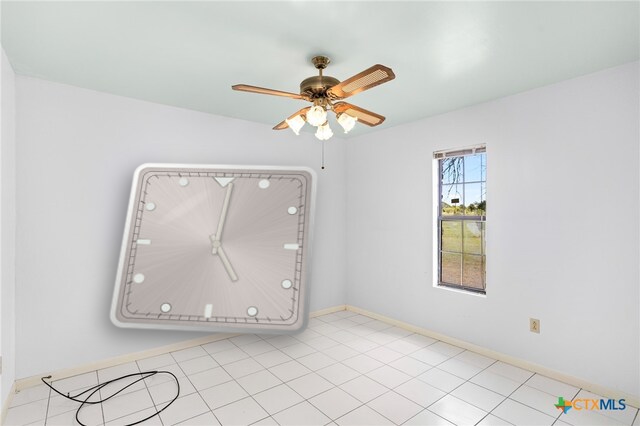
5:01
